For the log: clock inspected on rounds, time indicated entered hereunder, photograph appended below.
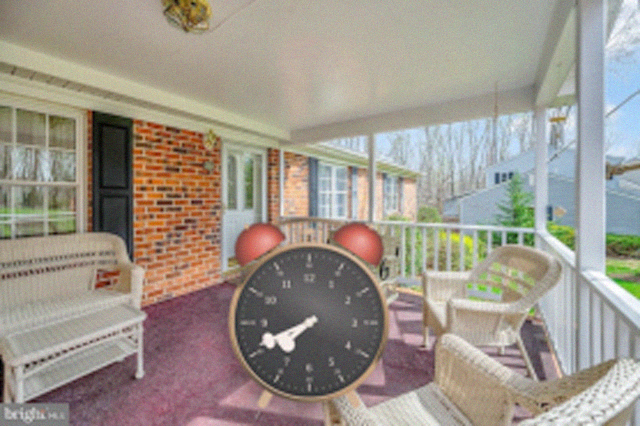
7:41
